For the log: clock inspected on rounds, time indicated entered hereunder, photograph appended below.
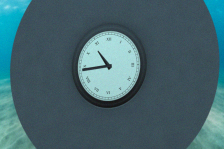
10:44
